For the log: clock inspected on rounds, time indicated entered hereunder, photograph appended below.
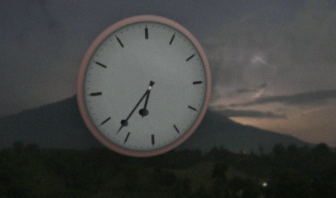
6:37
